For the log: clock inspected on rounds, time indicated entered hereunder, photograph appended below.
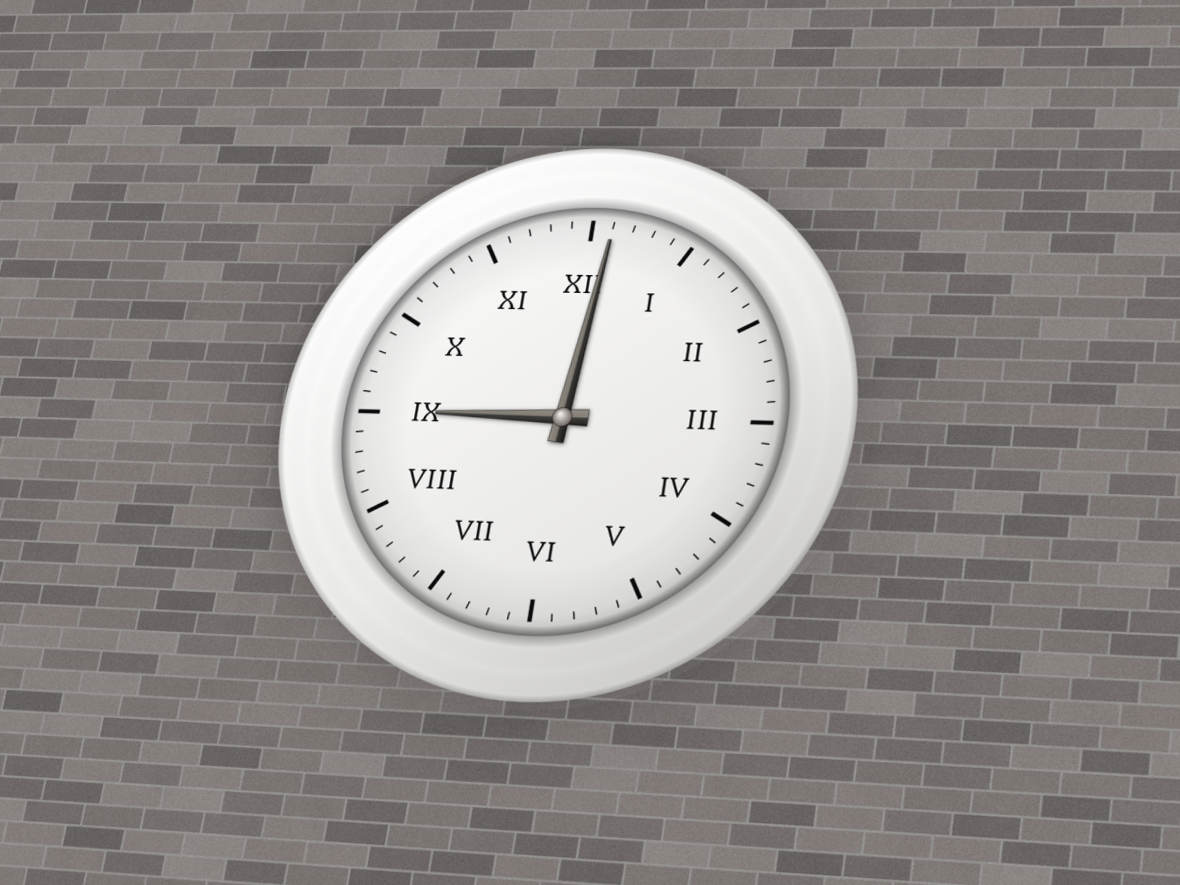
9:01
